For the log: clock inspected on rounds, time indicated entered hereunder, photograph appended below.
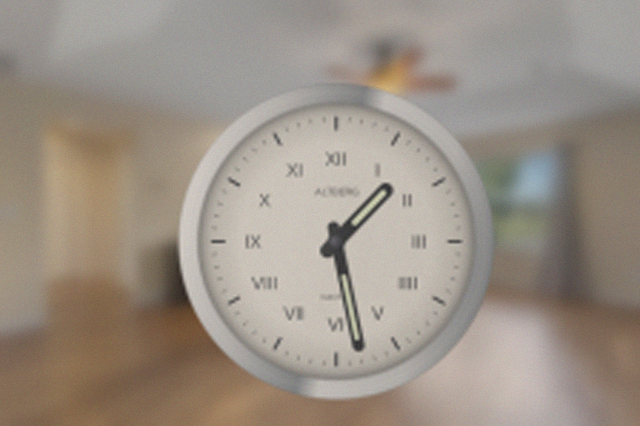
1:28
